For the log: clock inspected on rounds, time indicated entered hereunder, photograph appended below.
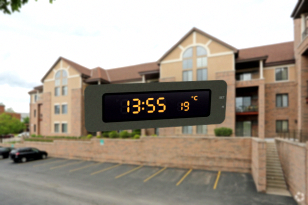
13:55
